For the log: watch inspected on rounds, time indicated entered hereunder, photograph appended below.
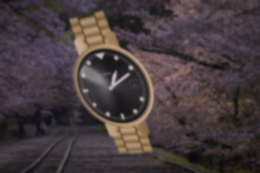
1:11
